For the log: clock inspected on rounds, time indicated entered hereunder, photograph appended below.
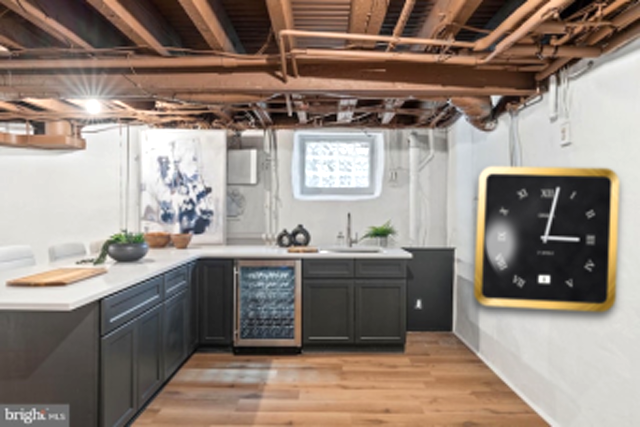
3:02
